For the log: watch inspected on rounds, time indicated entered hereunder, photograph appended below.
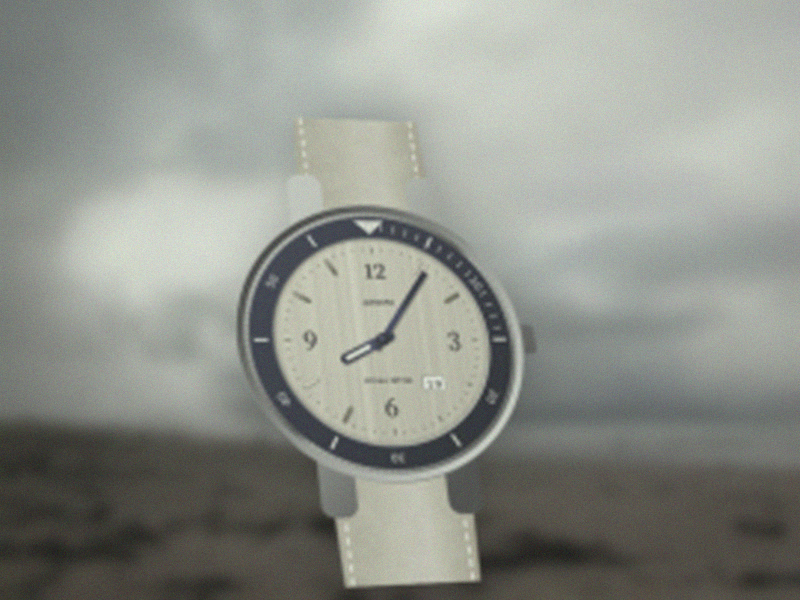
8:06
